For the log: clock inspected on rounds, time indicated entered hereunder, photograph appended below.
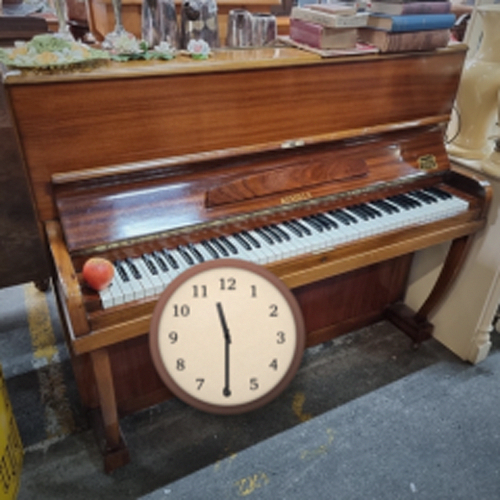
11:30
